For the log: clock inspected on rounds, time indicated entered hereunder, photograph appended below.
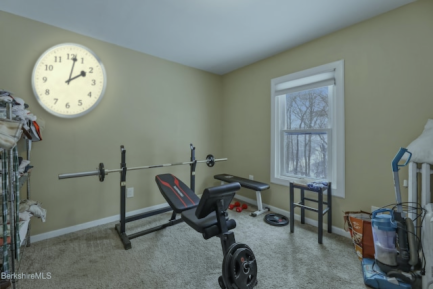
2:02
